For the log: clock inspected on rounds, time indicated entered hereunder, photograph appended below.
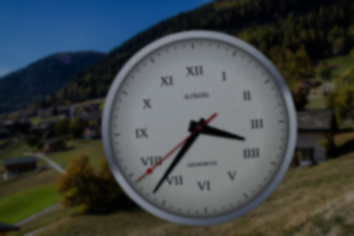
3:36:39
